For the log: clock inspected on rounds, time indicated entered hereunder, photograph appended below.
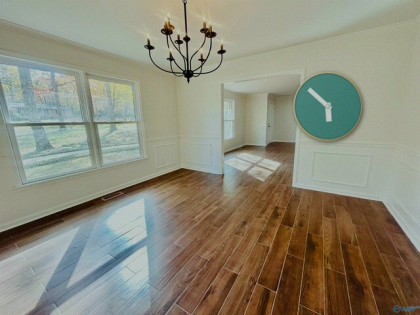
5:52
